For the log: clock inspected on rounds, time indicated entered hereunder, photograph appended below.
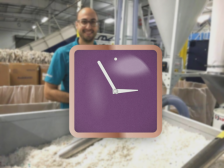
2:55
